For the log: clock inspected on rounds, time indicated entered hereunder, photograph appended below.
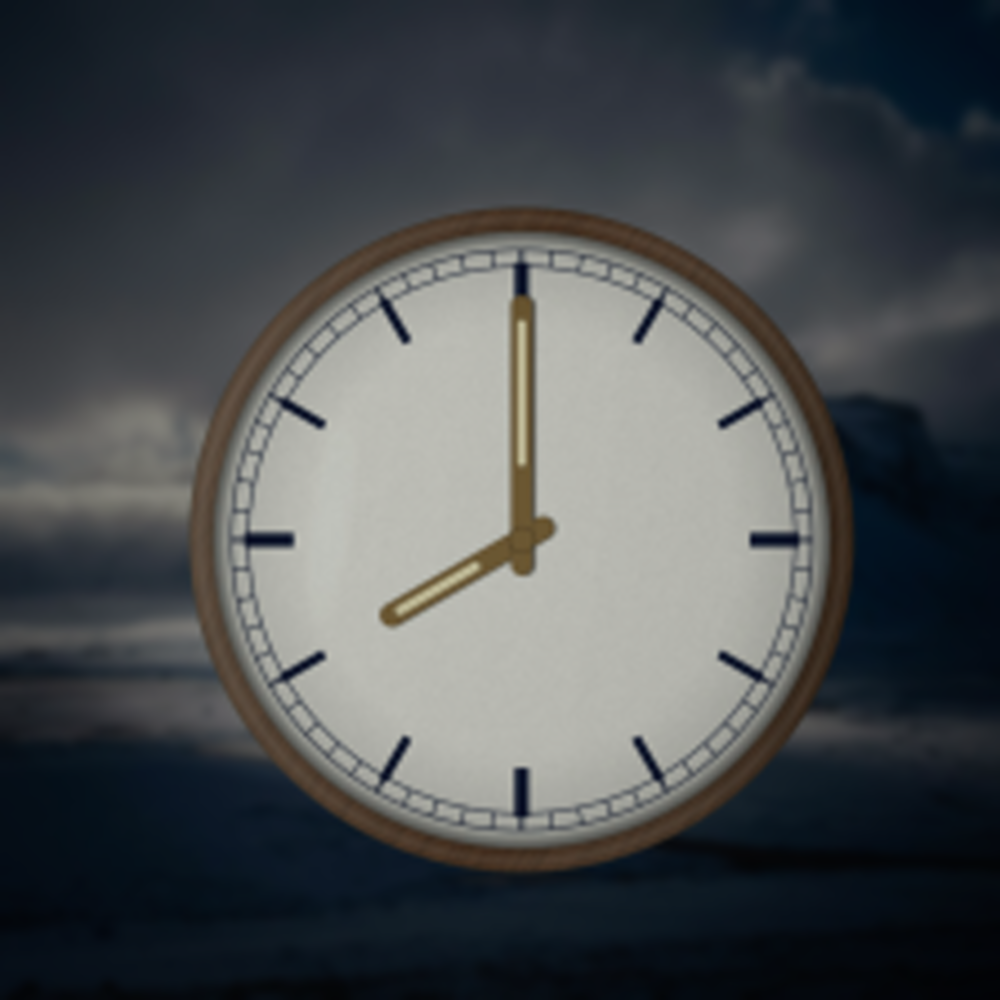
8:00
